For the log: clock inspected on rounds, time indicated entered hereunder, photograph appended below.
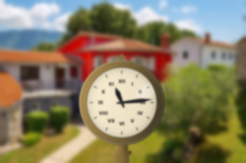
11:14
